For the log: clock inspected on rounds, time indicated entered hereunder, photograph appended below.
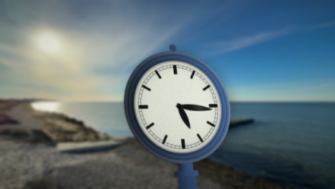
5:16
